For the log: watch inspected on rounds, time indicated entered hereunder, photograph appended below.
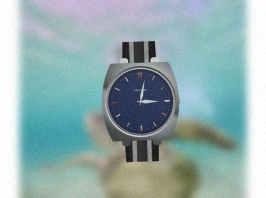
3:02
